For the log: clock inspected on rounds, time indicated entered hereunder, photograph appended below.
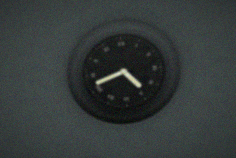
4:42
